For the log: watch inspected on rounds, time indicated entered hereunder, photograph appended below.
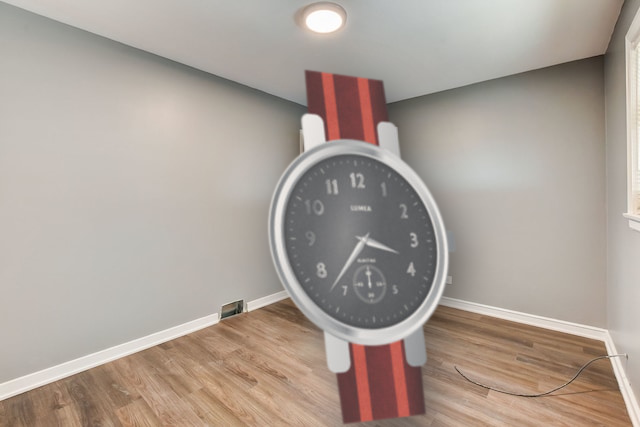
3:37
